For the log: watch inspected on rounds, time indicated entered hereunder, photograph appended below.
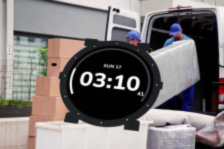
3:10
